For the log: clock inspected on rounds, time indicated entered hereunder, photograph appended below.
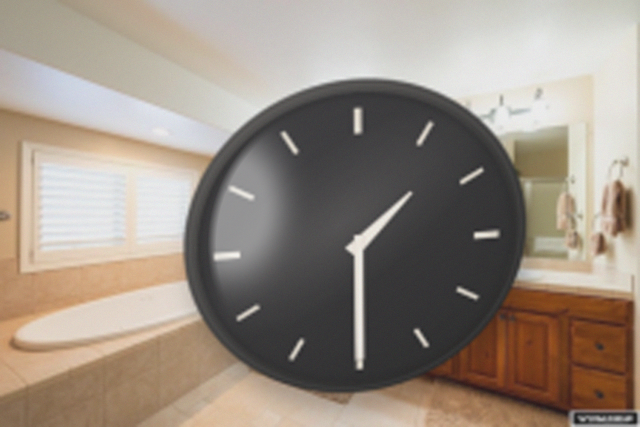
1:30
